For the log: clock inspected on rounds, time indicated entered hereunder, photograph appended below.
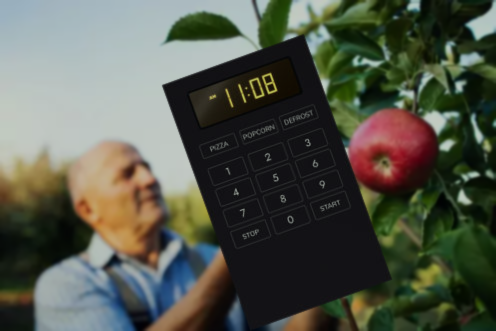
11:08
